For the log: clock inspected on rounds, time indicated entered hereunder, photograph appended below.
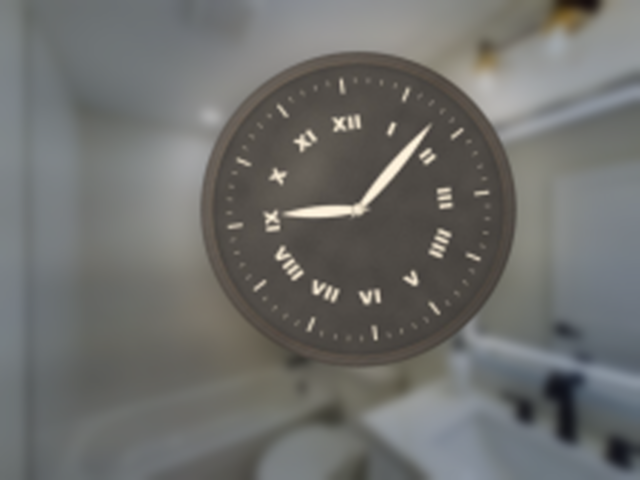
9:08
